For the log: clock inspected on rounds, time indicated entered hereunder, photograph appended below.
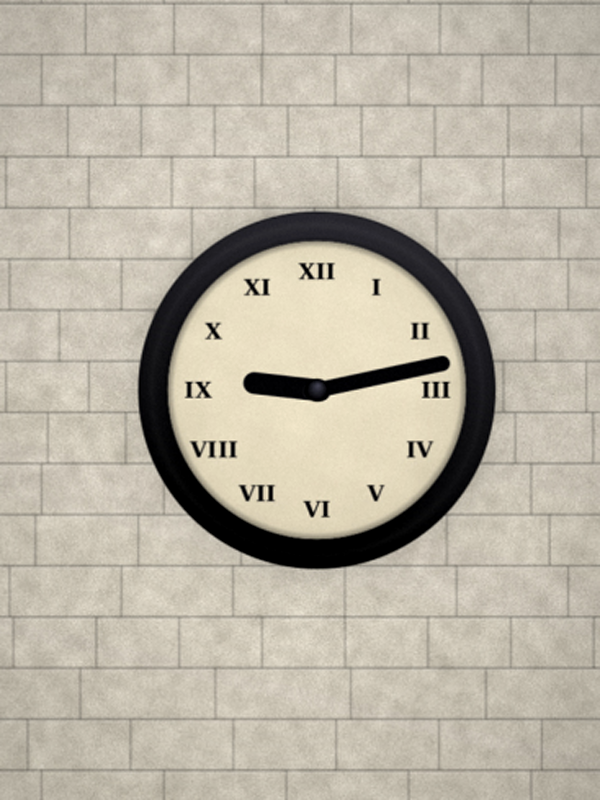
9:13
